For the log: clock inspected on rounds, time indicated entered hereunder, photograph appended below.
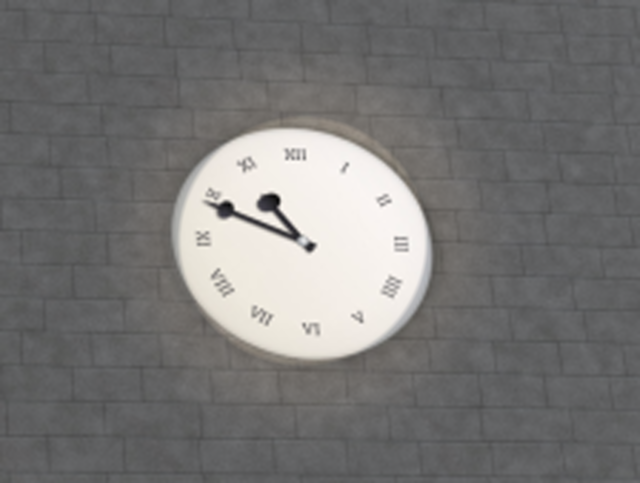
10:49
